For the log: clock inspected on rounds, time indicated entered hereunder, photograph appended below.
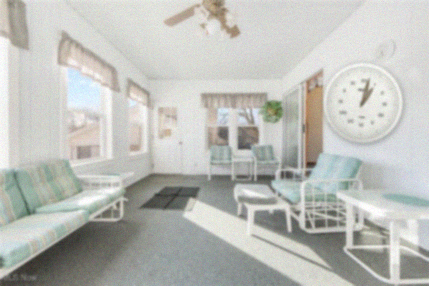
1:02
